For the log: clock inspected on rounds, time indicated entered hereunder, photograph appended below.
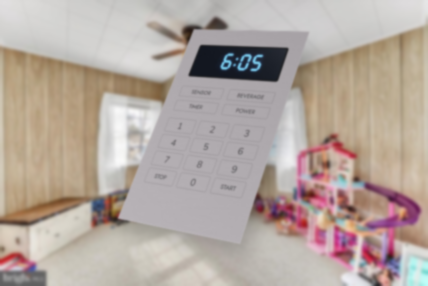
6:05
